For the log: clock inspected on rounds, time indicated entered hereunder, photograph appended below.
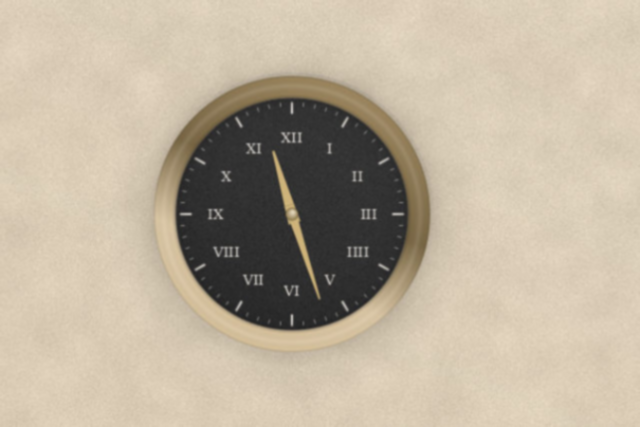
11:27
